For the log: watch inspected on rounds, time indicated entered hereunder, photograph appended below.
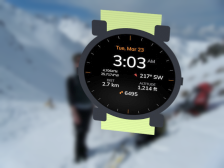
3:03
